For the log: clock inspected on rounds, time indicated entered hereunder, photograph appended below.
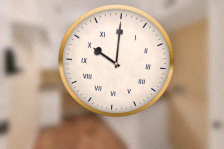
10:00
